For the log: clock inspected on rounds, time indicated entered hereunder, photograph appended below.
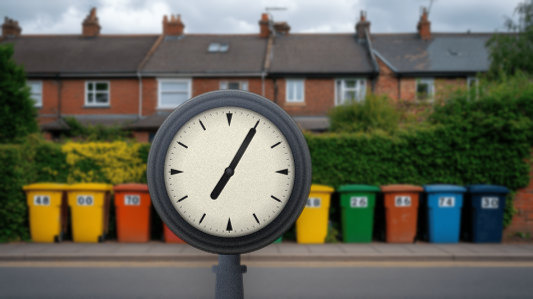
7:05
